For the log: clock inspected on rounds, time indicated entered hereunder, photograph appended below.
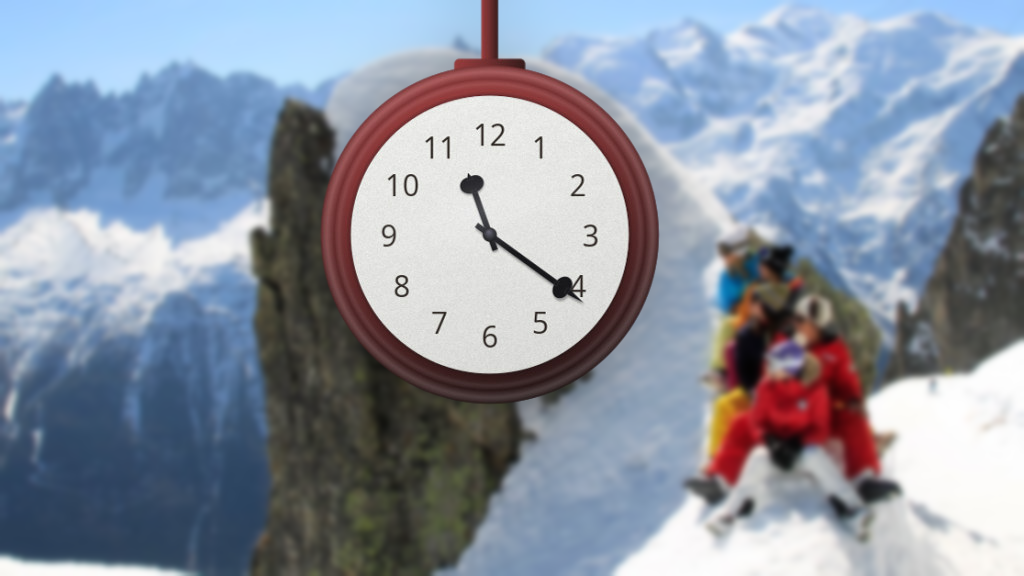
11:21
